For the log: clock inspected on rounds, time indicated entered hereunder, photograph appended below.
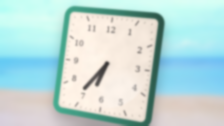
6:36
